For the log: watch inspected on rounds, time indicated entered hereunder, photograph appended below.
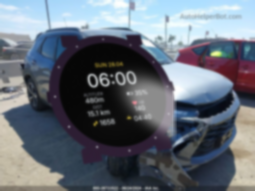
6:00
